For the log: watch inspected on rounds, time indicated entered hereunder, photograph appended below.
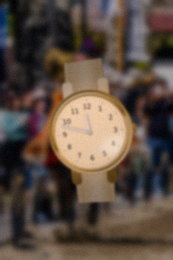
11:48
